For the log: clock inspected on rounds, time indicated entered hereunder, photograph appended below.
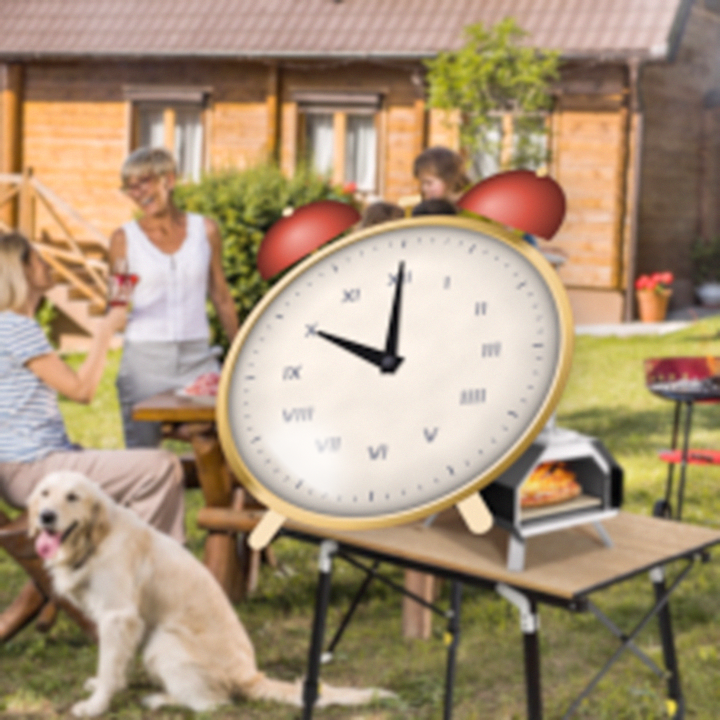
10:00
